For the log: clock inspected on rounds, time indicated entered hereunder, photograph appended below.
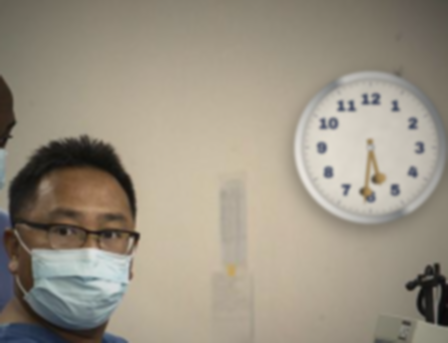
5:31
